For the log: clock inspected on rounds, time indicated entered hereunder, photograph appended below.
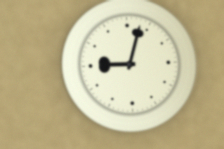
9:03
